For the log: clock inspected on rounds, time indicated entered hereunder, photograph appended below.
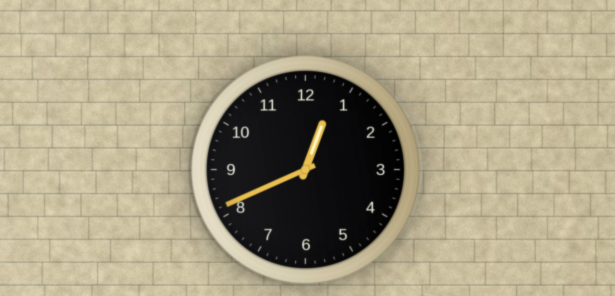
12:41
